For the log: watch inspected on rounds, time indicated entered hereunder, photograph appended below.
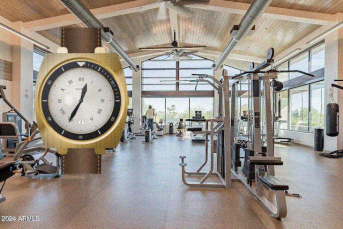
12:35
